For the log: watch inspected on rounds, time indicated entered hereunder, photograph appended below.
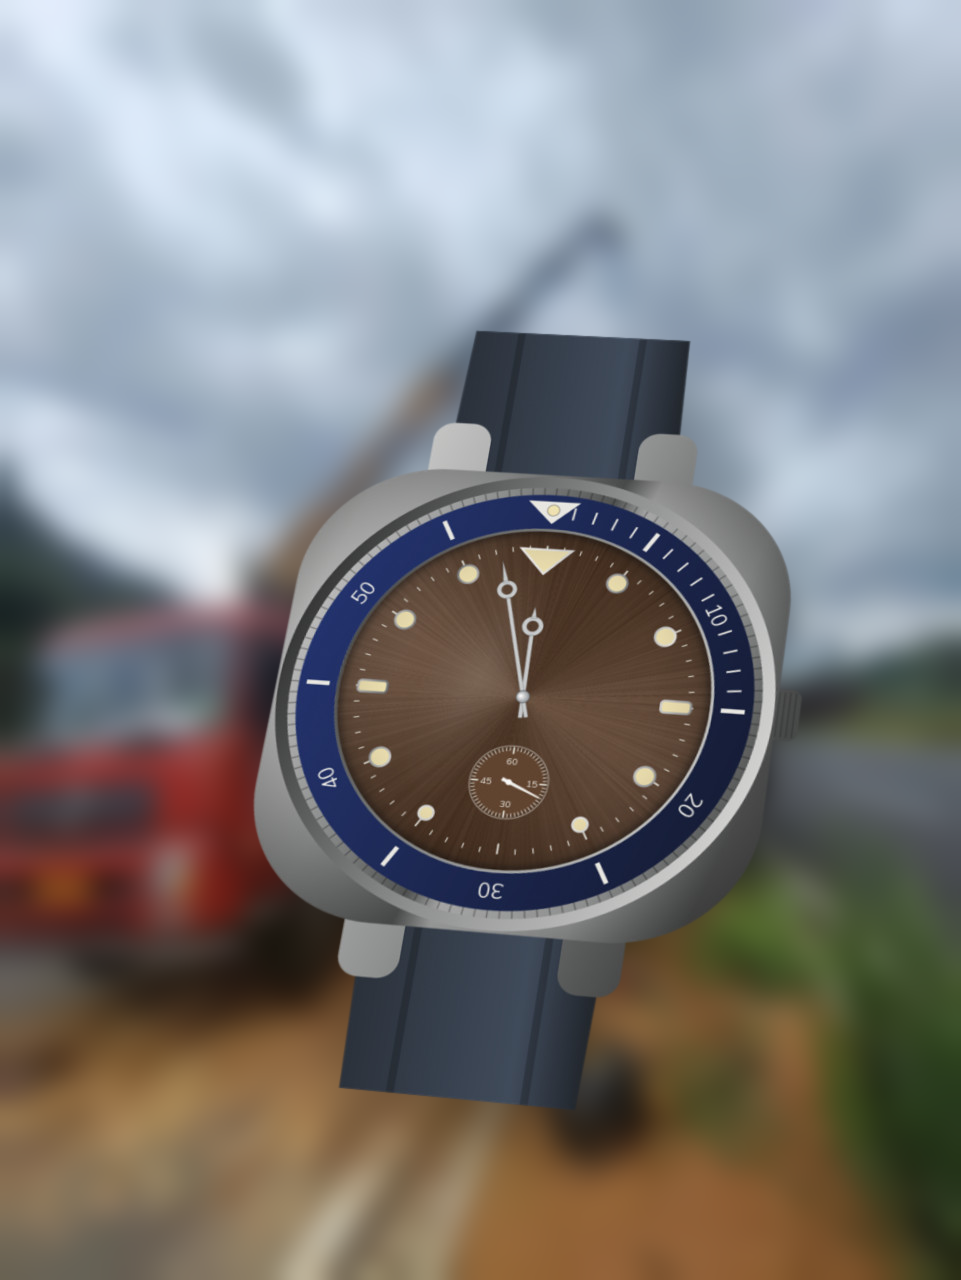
11:57:19
